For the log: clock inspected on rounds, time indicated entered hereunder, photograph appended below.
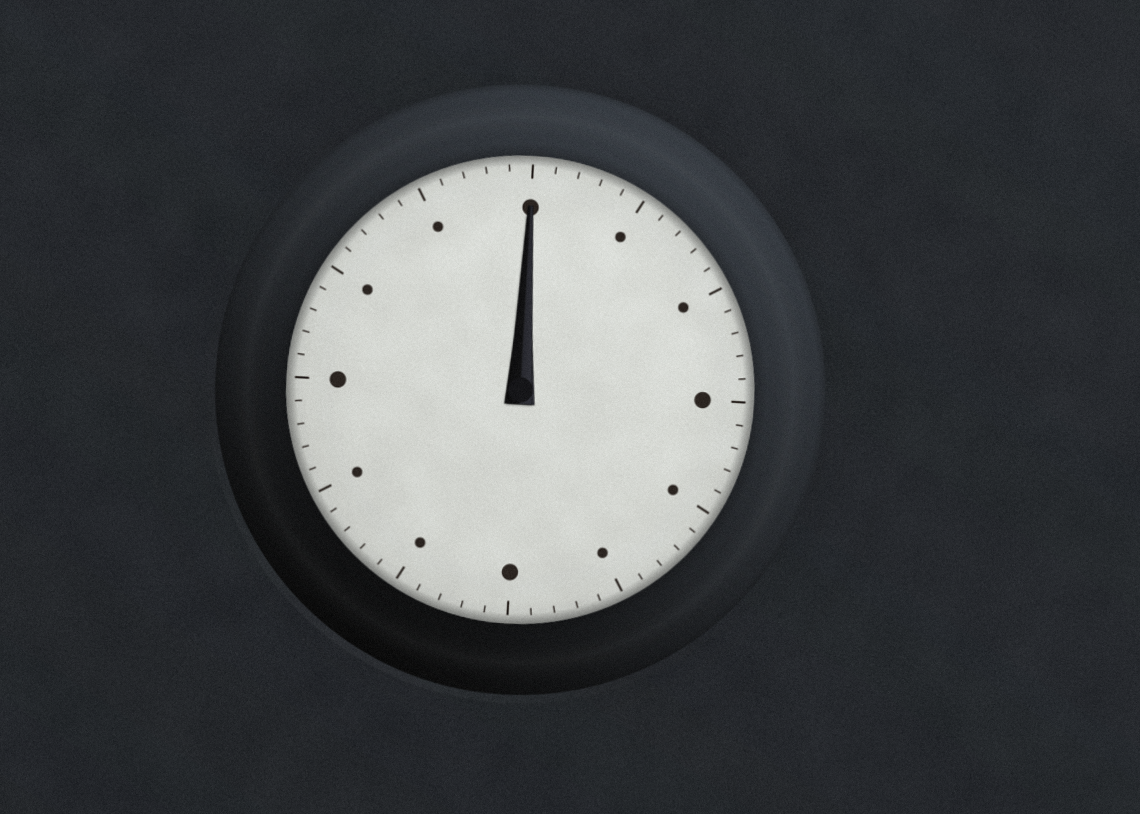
12:00
